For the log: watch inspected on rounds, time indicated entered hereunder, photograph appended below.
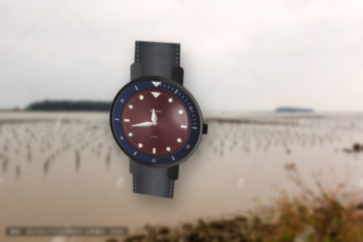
11:43
